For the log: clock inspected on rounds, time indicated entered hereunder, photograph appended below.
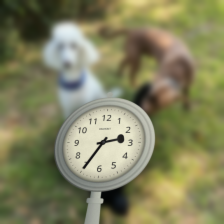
2:35
